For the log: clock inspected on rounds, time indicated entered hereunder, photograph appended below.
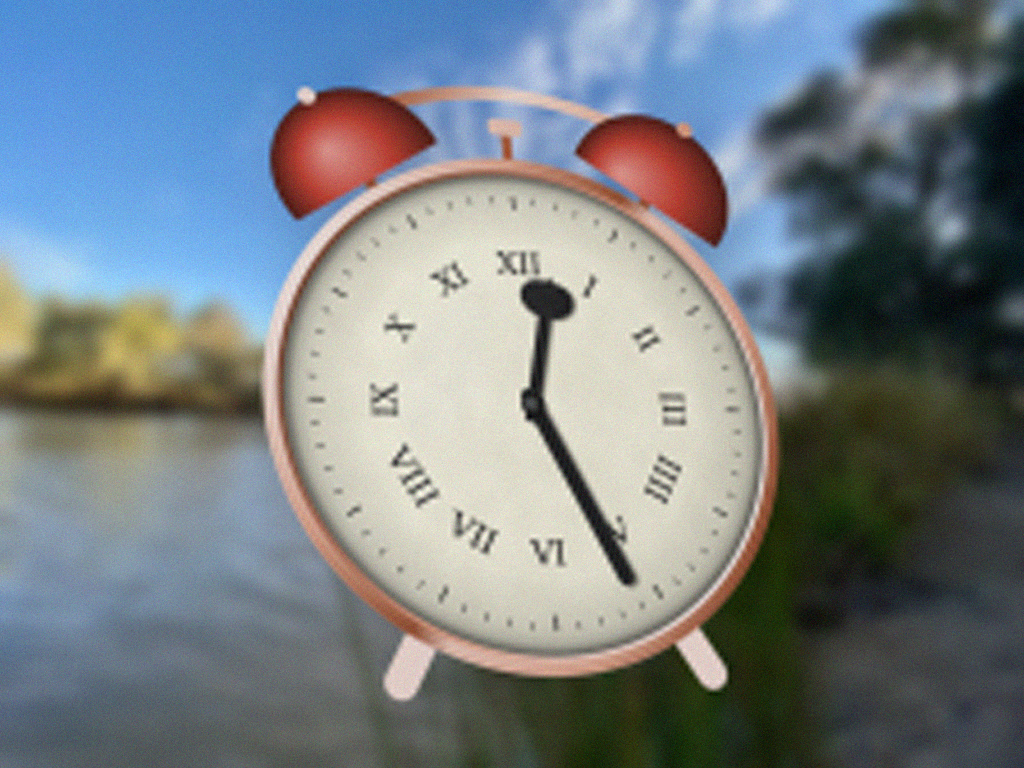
12:26
